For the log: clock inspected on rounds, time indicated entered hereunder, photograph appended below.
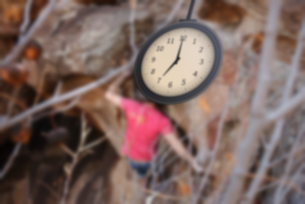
7:00
